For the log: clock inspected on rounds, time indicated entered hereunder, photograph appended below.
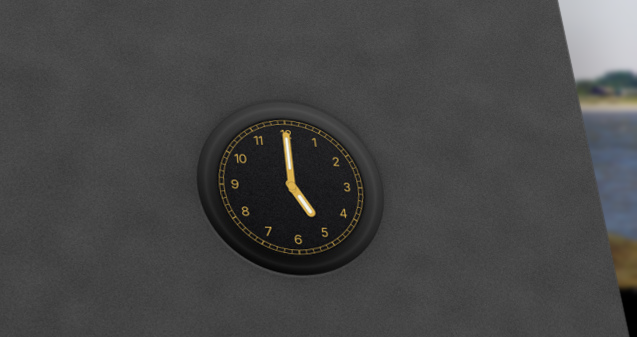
5:00
